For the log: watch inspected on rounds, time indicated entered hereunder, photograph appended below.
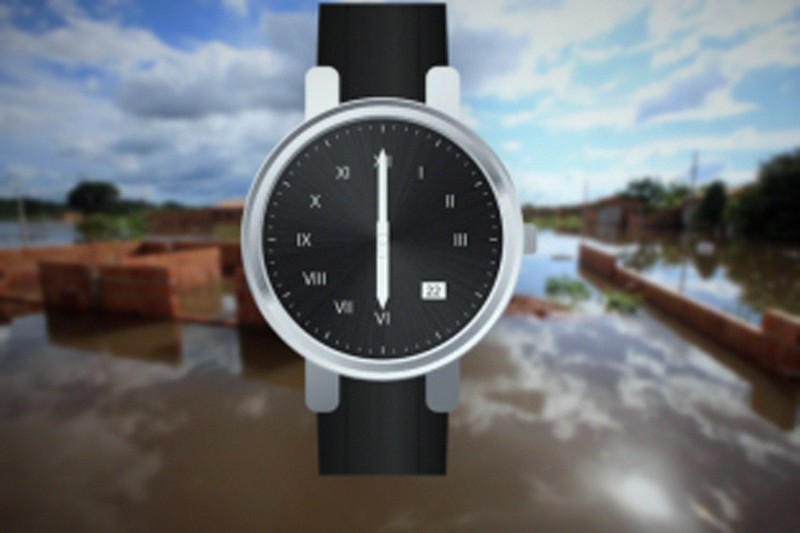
6:00
